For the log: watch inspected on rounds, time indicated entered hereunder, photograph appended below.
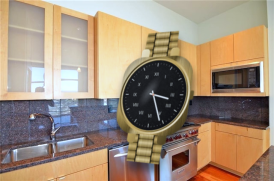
3:26
